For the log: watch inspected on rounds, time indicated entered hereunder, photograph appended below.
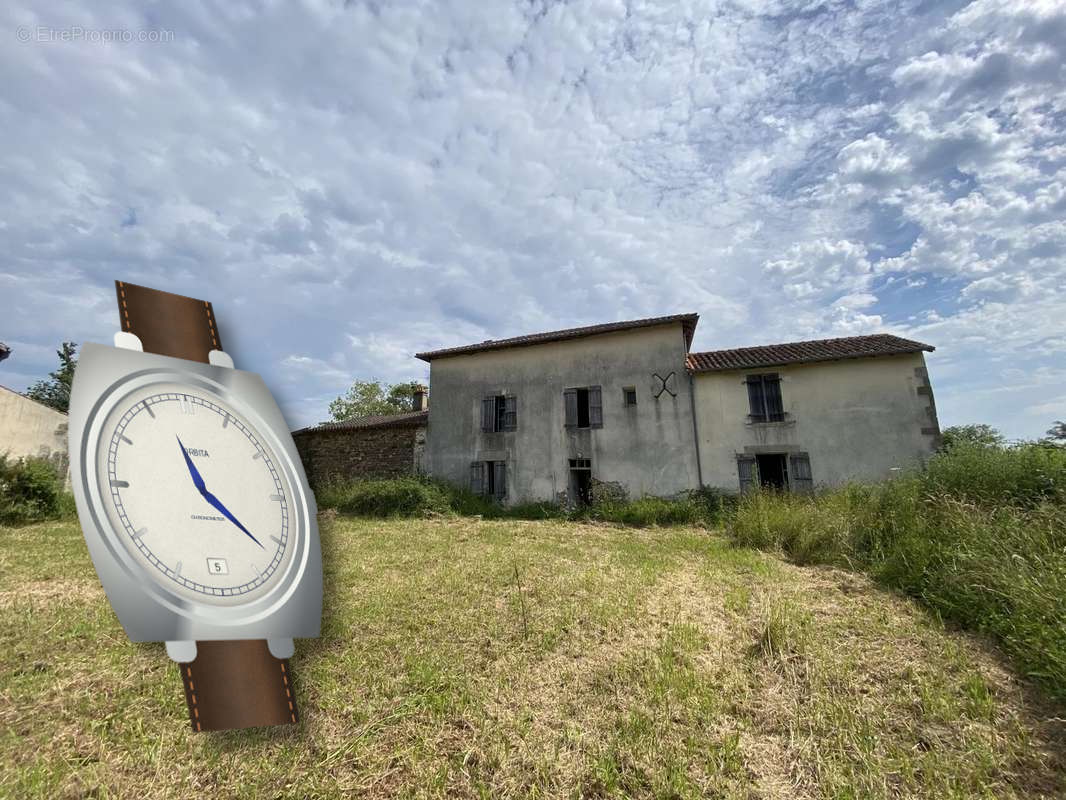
11:22
